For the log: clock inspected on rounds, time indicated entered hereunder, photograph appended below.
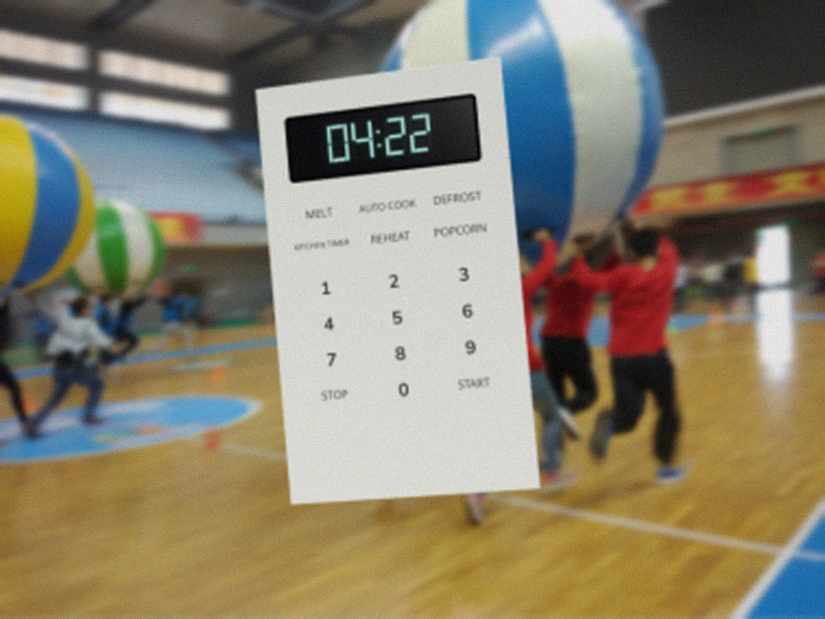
4:22
